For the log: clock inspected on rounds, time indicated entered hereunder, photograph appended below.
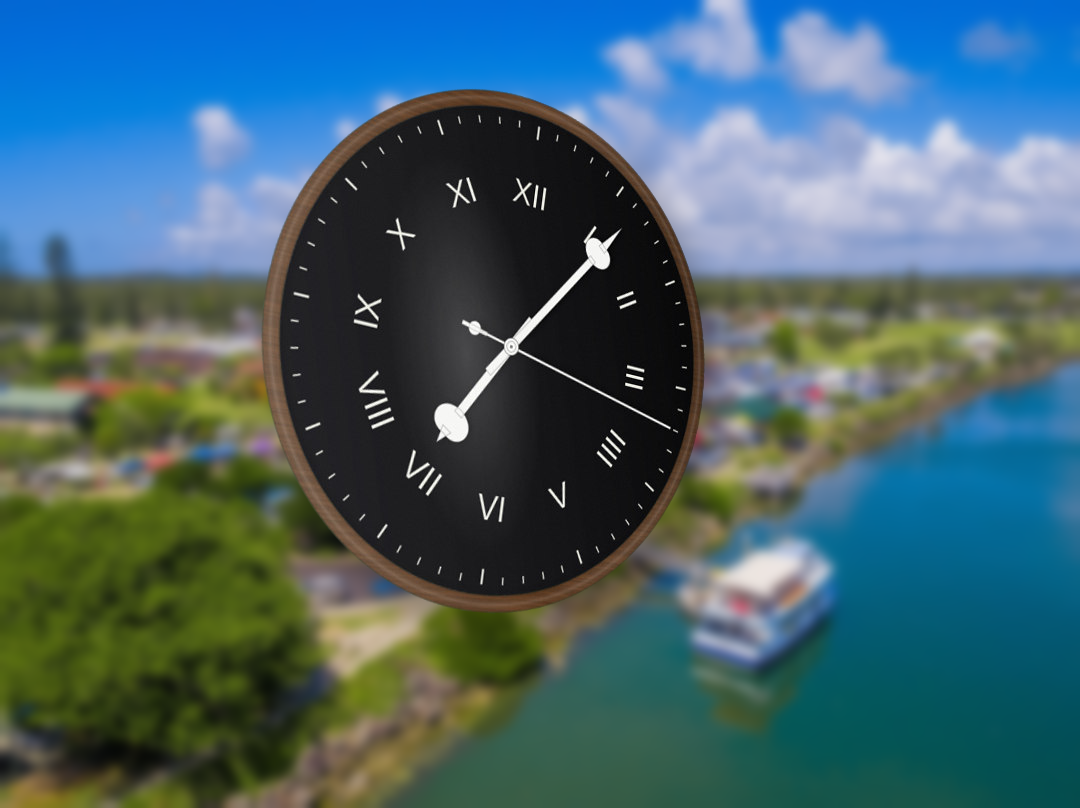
7:06:17
